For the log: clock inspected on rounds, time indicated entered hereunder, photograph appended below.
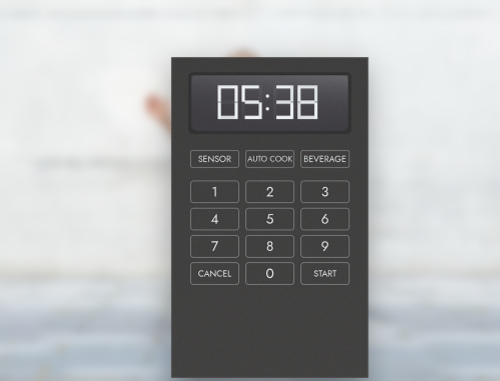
5:38
